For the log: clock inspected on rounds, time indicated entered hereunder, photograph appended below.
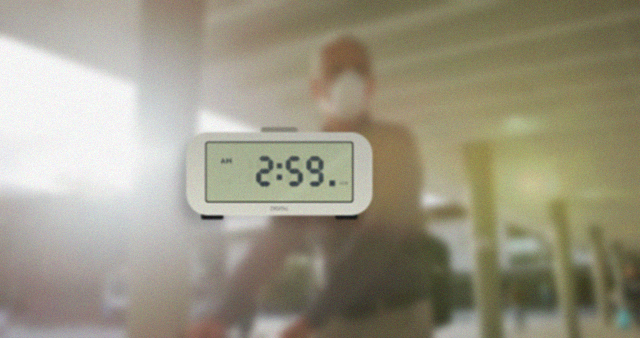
2:59
